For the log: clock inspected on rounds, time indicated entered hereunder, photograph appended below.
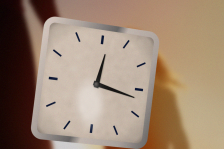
12:17
